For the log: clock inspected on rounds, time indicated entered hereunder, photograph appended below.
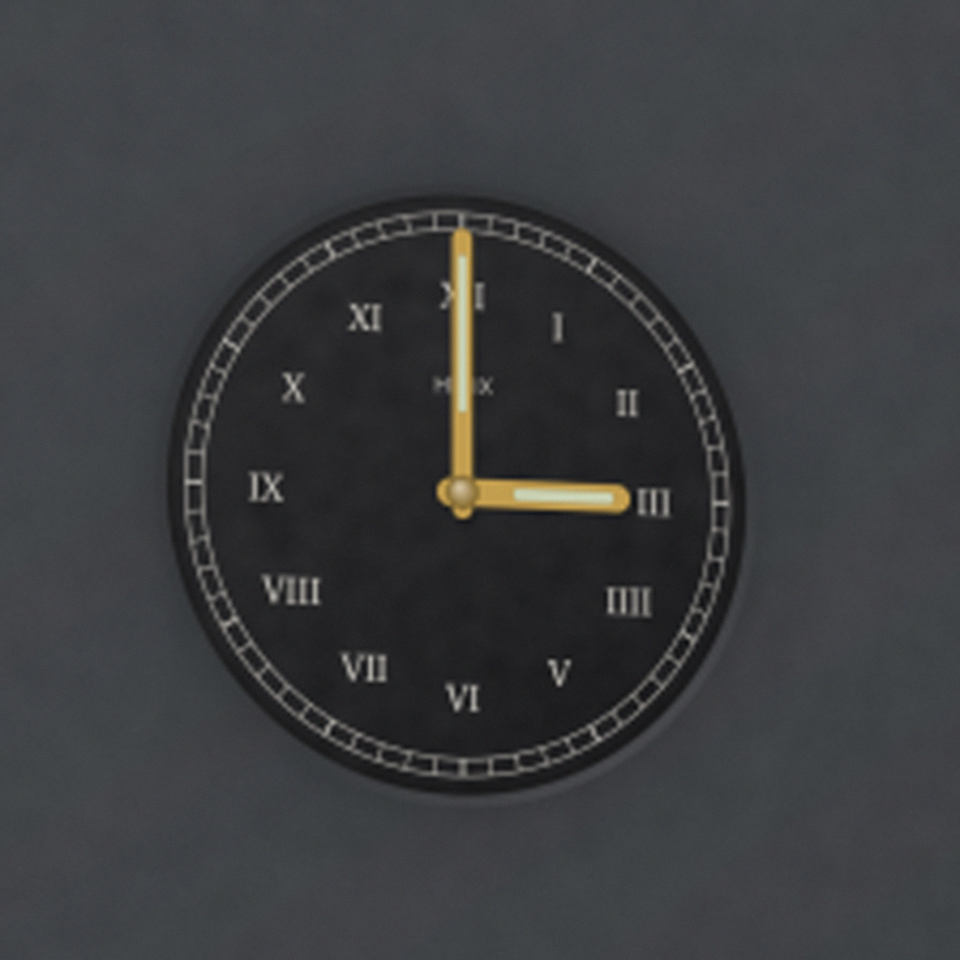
3:00
